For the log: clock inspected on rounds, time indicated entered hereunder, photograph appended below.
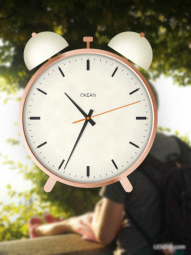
10:34:12
